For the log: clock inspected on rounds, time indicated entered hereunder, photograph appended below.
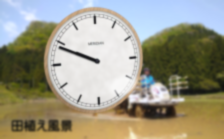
9:49
